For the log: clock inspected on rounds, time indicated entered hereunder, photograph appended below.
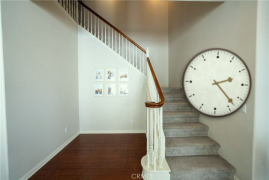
2:23
